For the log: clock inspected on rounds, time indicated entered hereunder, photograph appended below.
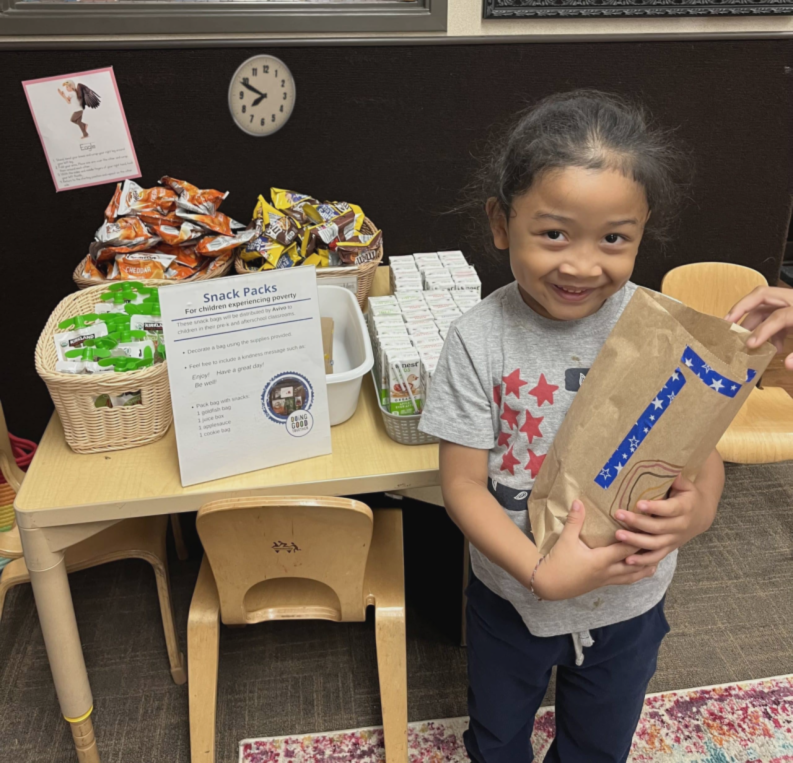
7:49
